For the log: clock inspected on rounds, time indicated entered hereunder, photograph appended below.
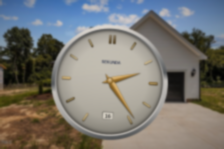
2:24
